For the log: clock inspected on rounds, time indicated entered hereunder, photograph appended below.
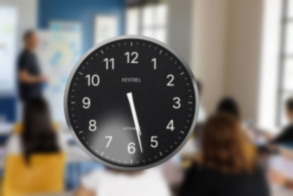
5:28
